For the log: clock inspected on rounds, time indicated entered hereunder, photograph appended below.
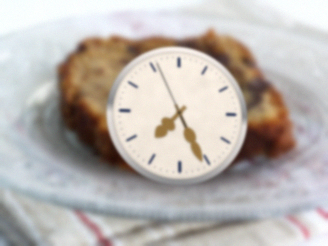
7:25:56
